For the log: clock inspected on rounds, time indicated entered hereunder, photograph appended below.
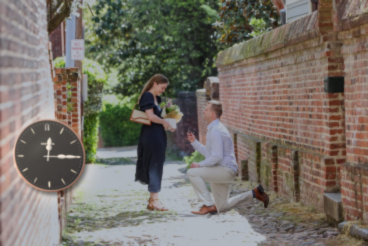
12:15
